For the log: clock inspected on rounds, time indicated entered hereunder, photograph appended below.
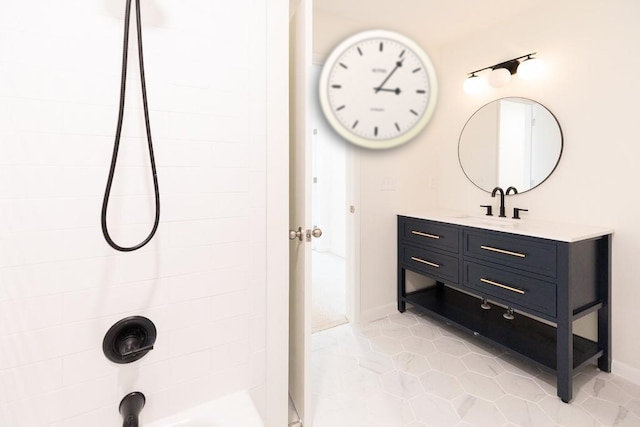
3:06
